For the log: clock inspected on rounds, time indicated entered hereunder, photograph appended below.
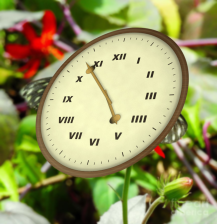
4:53
